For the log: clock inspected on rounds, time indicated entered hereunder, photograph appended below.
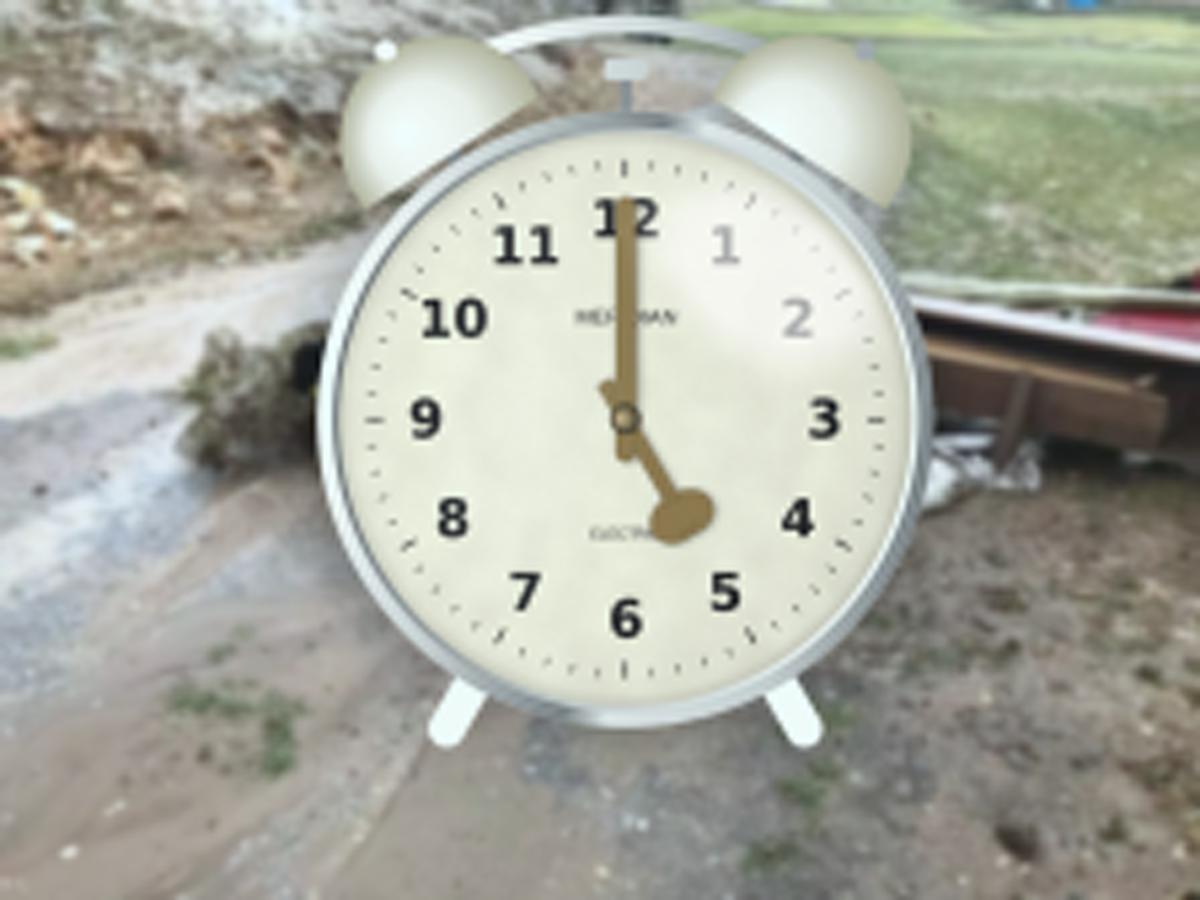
5:00
